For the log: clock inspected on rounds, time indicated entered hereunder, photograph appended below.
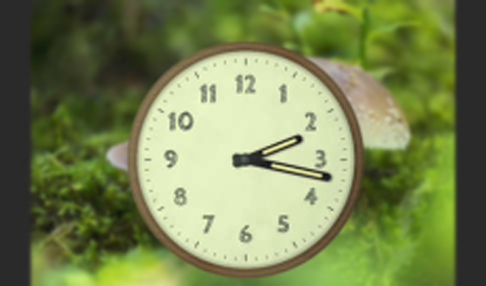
2:17
